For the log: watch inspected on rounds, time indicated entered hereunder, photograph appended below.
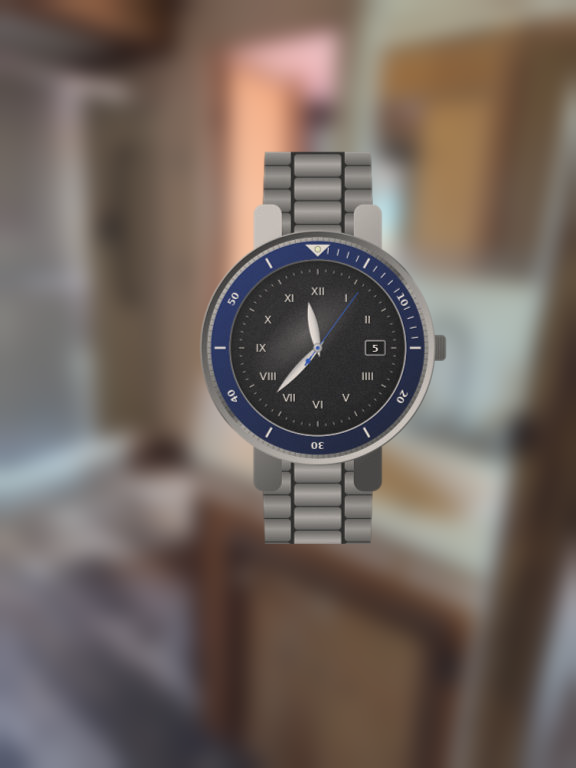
11:37:06
